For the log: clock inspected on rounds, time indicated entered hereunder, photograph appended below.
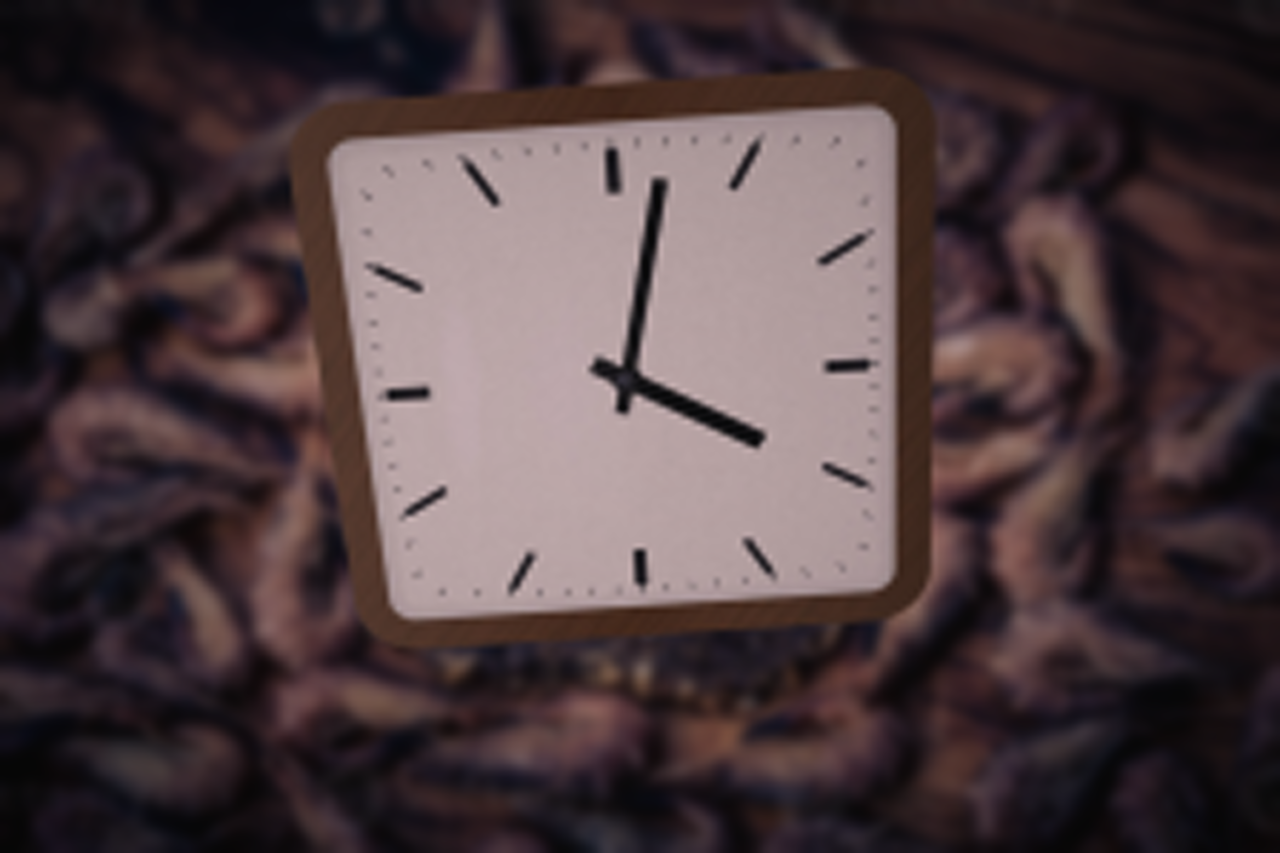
4:02
